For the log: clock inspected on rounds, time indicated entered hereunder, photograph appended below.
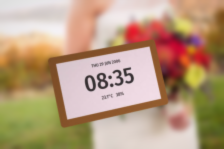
8:35
